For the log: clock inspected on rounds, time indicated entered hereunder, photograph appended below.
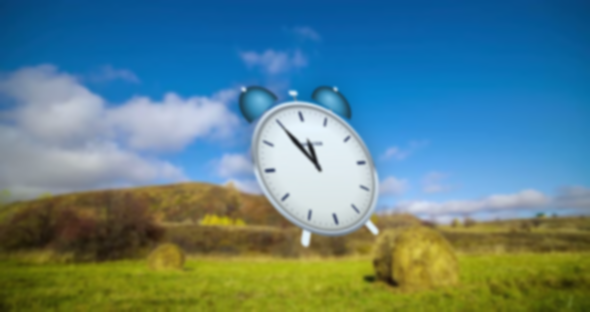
11:55
